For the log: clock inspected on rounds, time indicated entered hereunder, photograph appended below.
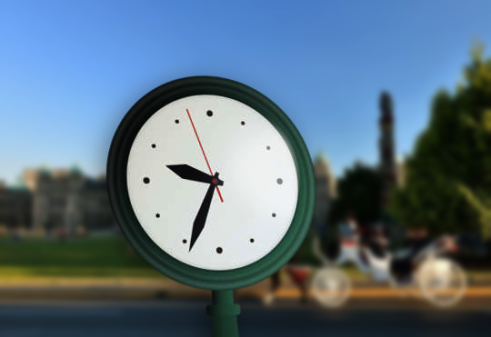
9:33:57
